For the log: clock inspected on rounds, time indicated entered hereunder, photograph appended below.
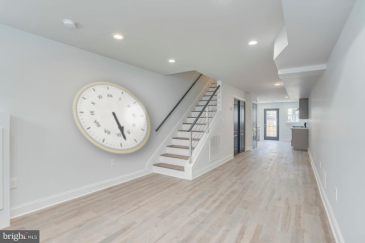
5:28
